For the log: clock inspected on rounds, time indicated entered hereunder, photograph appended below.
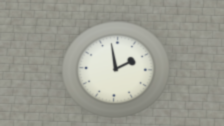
1:58
